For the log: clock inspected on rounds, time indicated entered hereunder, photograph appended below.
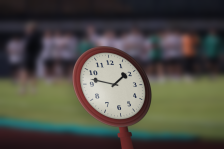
1:47
